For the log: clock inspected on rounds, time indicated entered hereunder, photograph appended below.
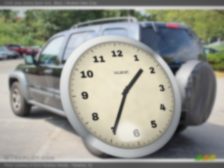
1:35
